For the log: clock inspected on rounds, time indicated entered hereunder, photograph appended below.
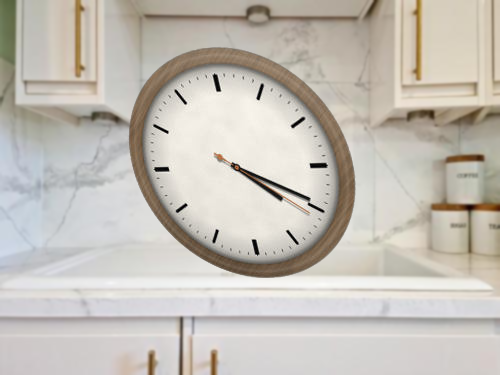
4:19:21
